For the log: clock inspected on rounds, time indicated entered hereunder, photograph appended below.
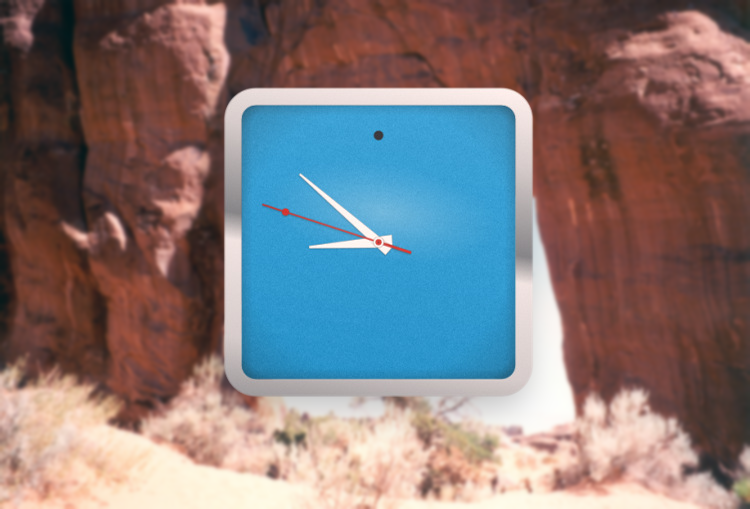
8:51:48
